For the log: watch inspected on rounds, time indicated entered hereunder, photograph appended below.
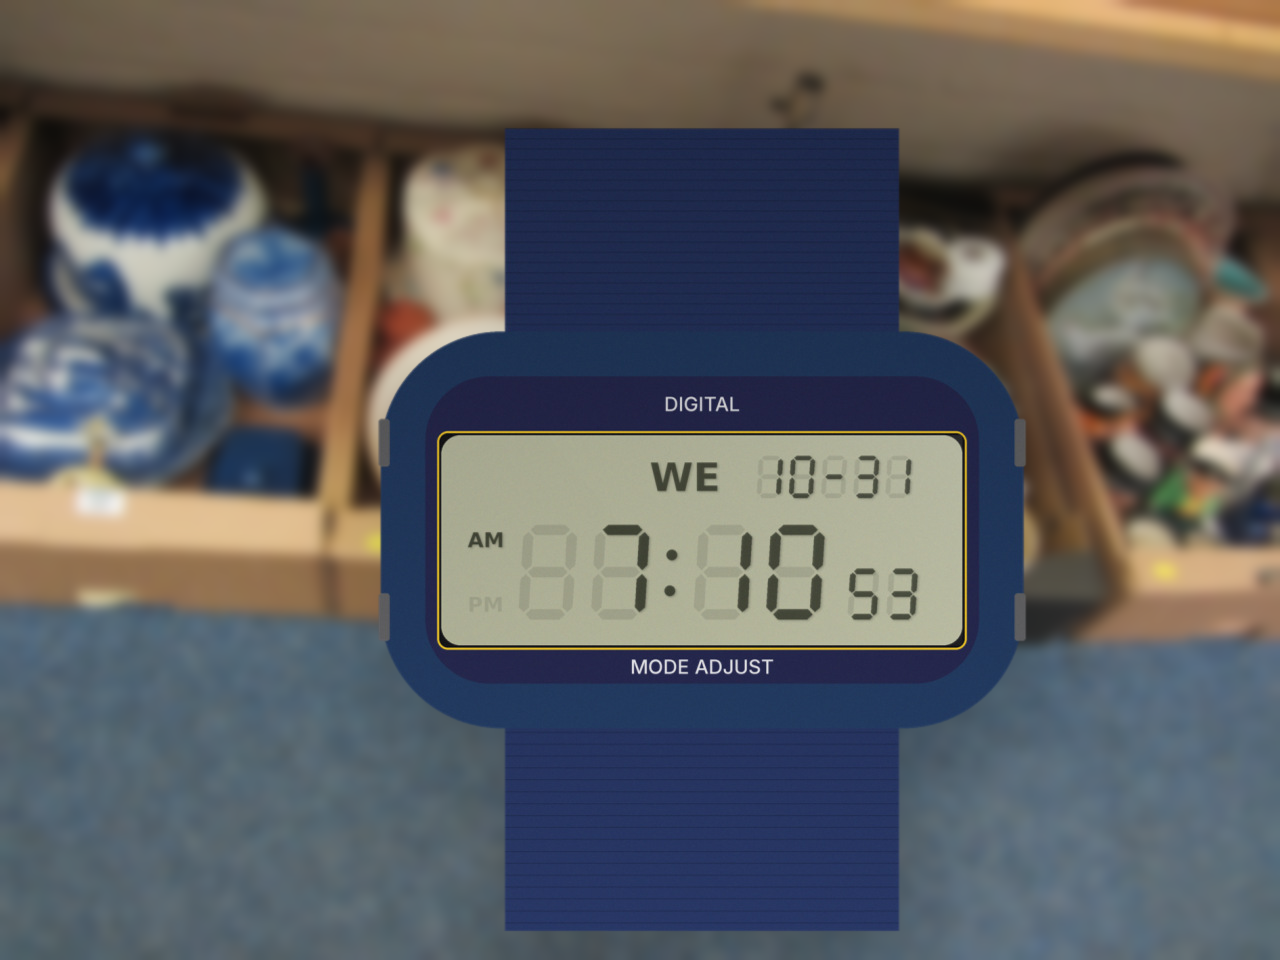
7:10:53
